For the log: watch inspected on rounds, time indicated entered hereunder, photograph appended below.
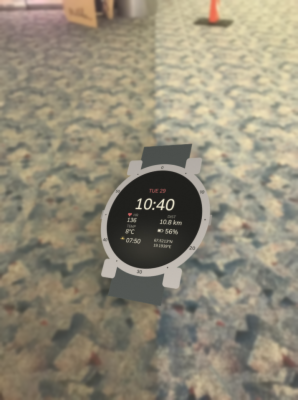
10:40
